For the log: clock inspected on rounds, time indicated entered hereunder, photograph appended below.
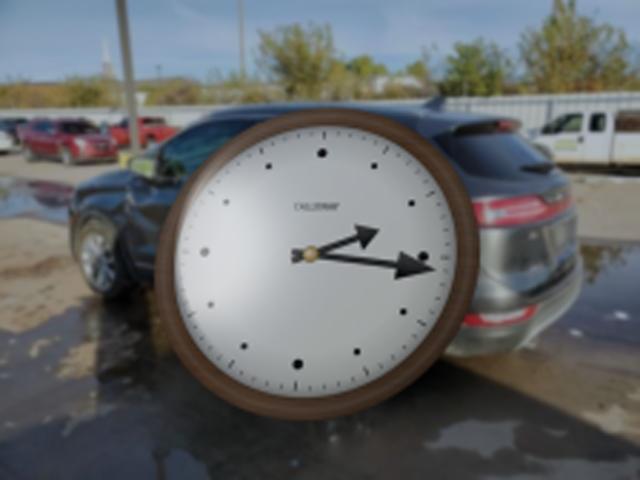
2:16
